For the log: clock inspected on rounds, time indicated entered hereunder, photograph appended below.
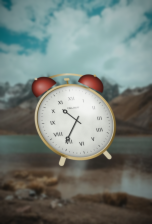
10:36
